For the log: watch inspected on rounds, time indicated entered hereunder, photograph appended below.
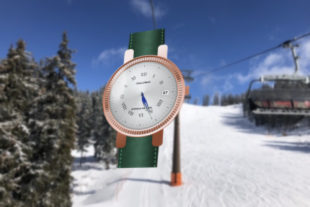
5:26
